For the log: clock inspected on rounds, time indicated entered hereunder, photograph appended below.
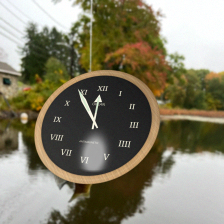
11:54
